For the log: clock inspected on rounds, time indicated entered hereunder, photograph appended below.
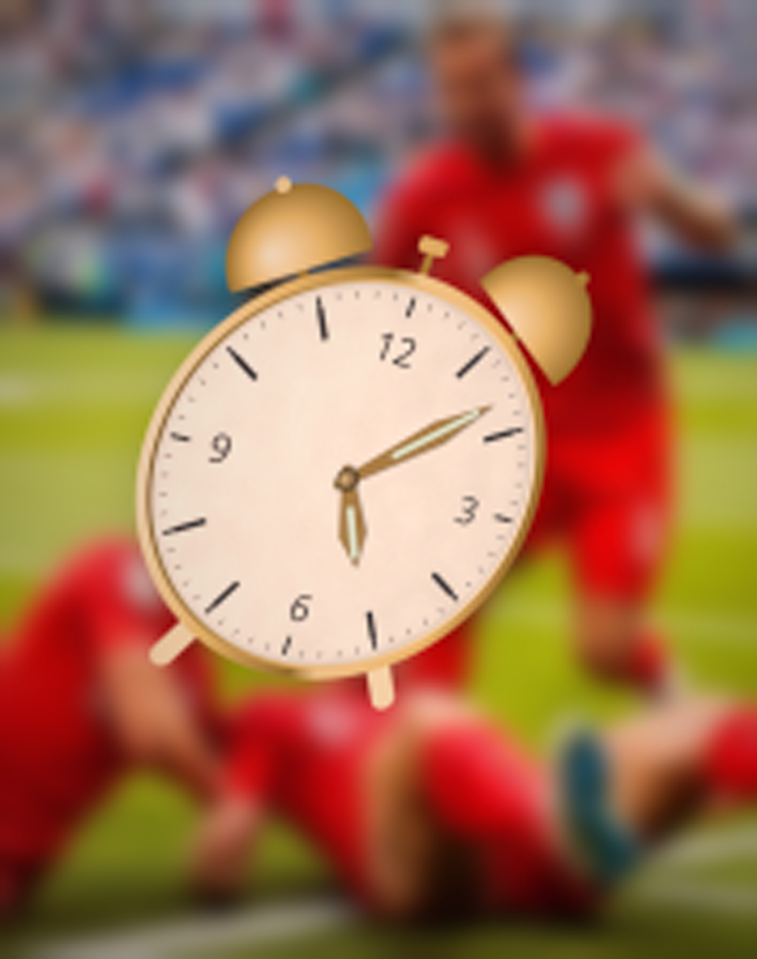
5:08
